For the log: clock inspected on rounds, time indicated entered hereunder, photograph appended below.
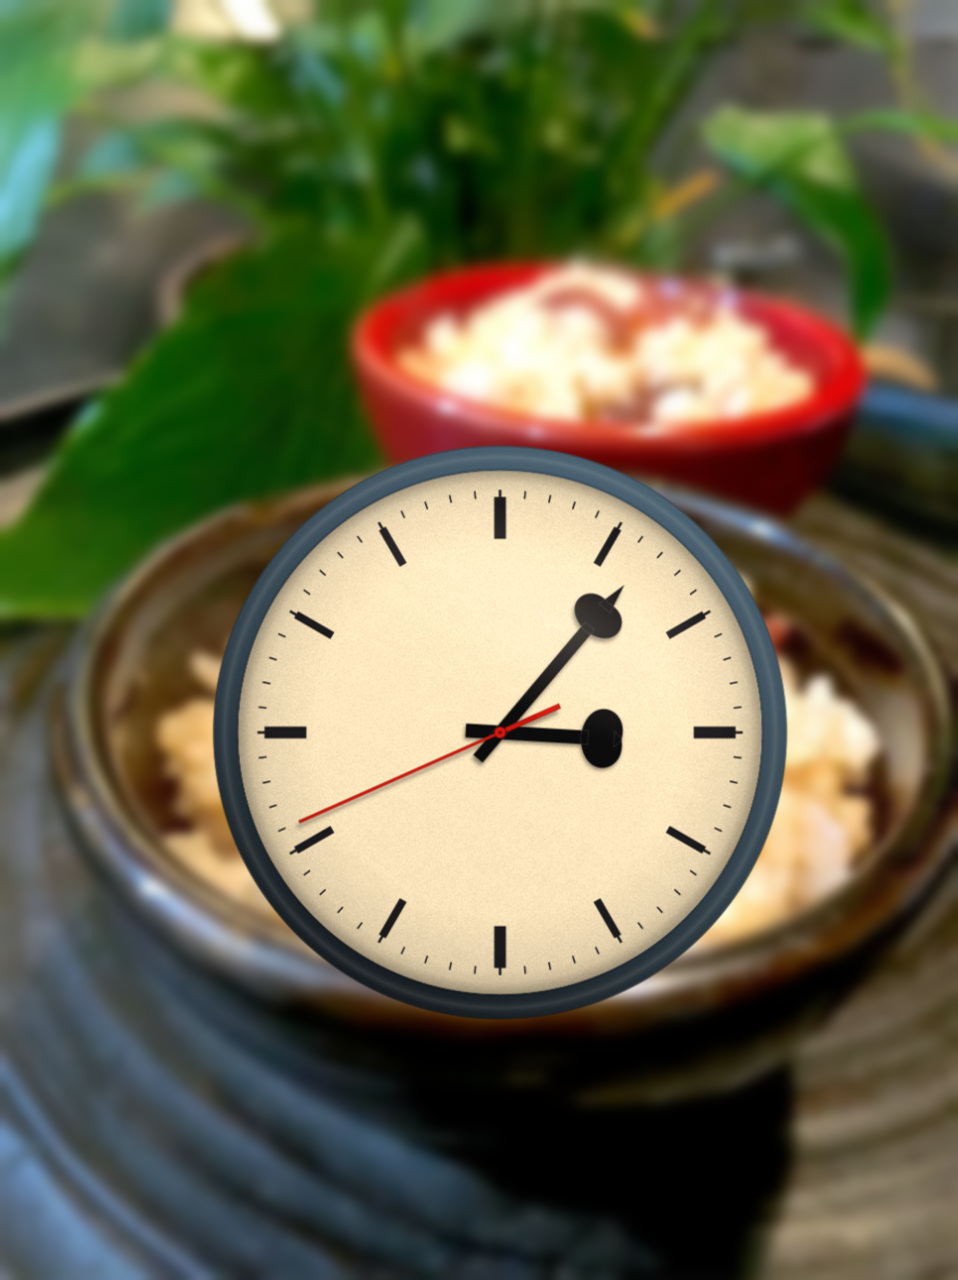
3:06:41
